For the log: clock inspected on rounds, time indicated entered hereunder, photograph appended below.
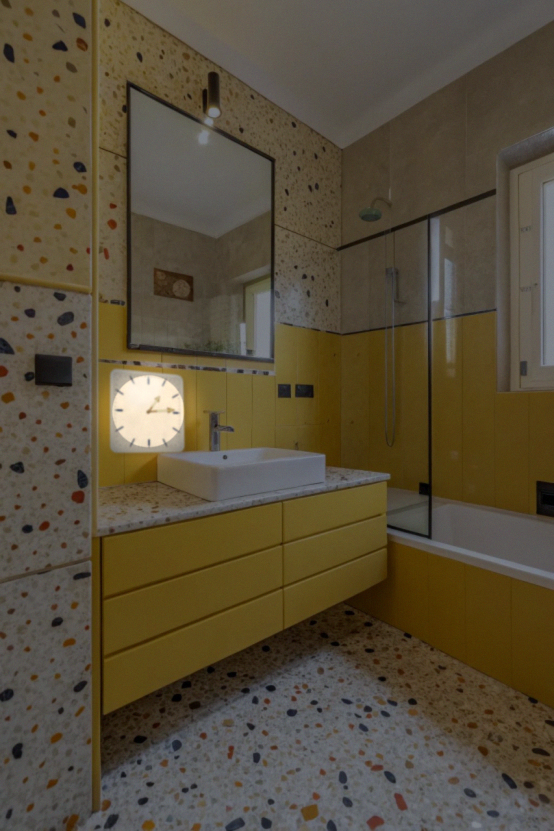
1:14
